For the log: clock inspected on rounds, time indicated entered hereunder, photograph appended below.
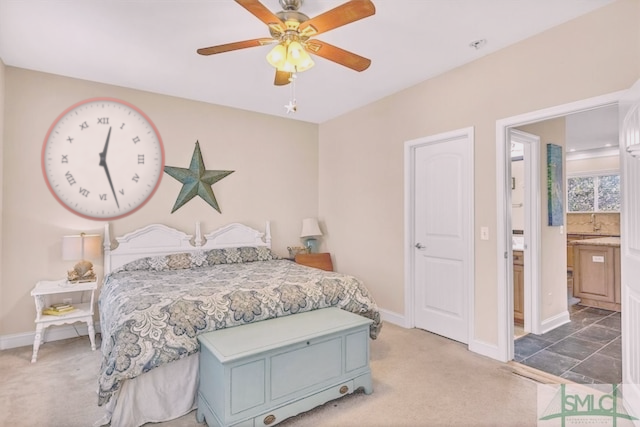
12:27
